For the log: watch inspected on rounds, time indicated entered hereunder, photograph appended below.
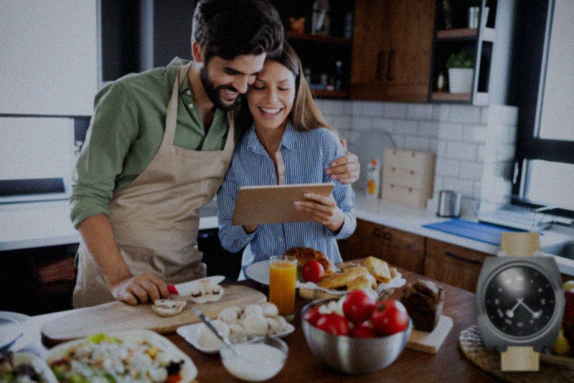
7:22
